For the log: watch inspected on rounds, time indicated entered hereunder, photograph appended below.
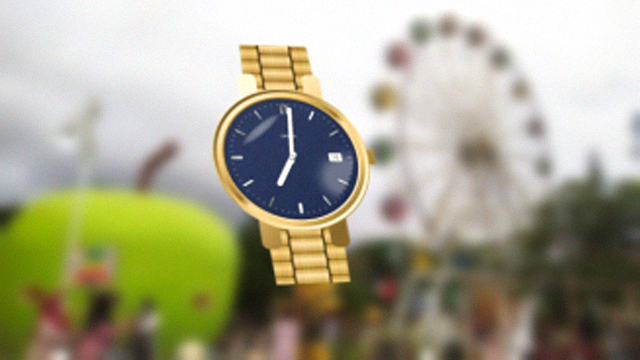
7:01
